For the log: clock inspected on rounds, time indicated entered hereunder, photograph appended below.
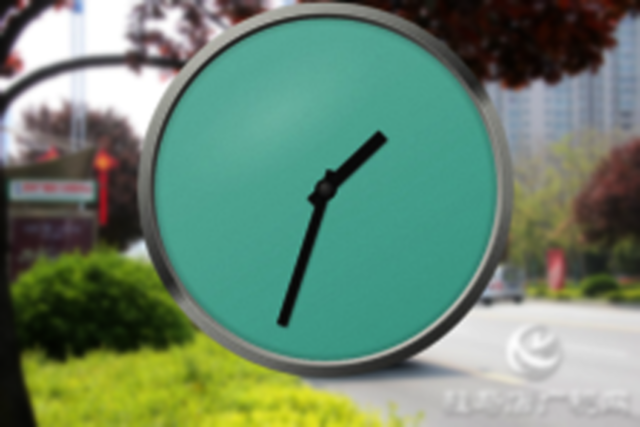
1:33
